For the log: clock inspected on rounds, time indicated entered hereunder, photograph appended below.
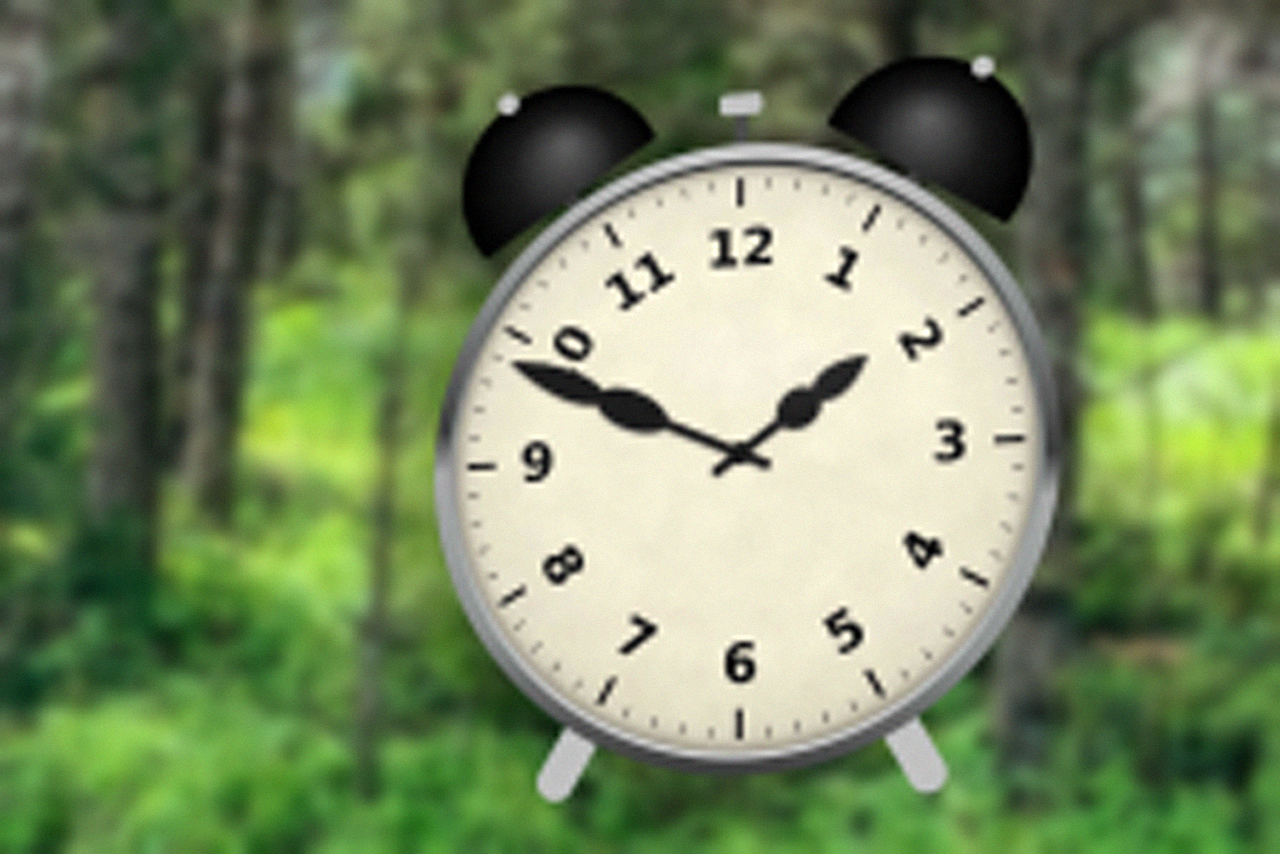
1:49
